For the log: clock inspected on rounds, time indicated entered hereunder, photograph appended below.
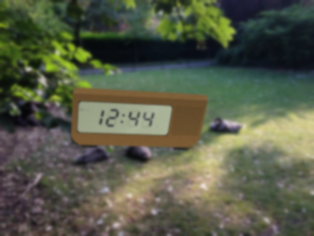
12:44
